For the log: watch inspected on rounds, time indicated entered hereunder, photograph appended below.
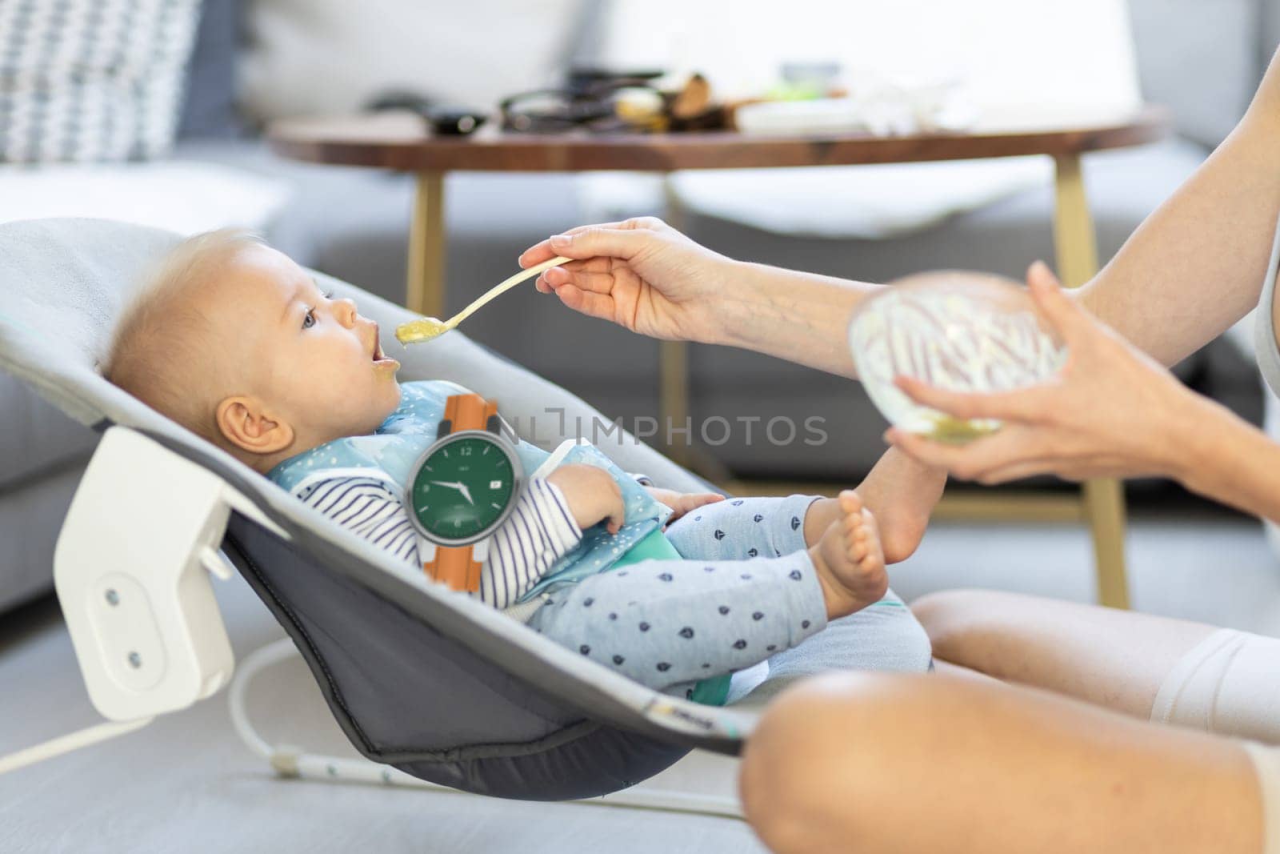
4:47
